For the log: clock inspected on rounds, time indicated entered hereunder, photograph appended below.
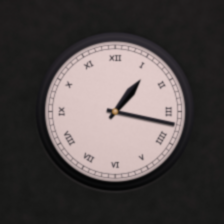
1:17
